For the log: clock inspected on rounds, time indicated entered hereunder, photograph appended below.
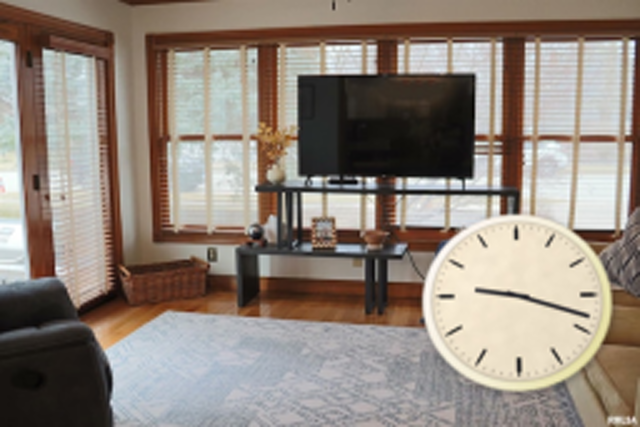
9:18
